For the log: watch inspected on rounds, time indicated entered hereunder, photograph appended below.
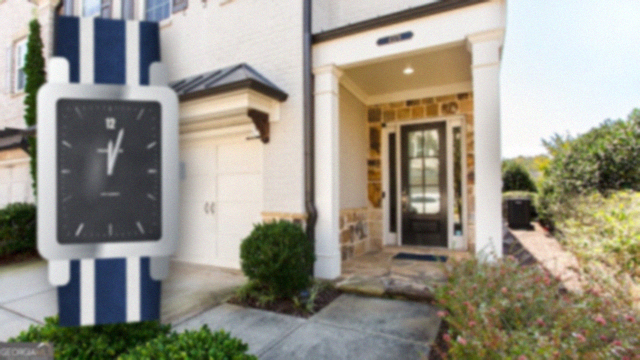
12:03
